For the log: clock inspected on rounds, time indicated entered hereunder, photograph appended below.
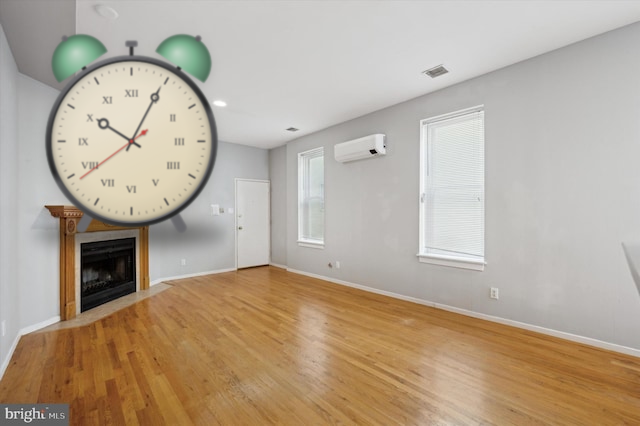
10:04:39
